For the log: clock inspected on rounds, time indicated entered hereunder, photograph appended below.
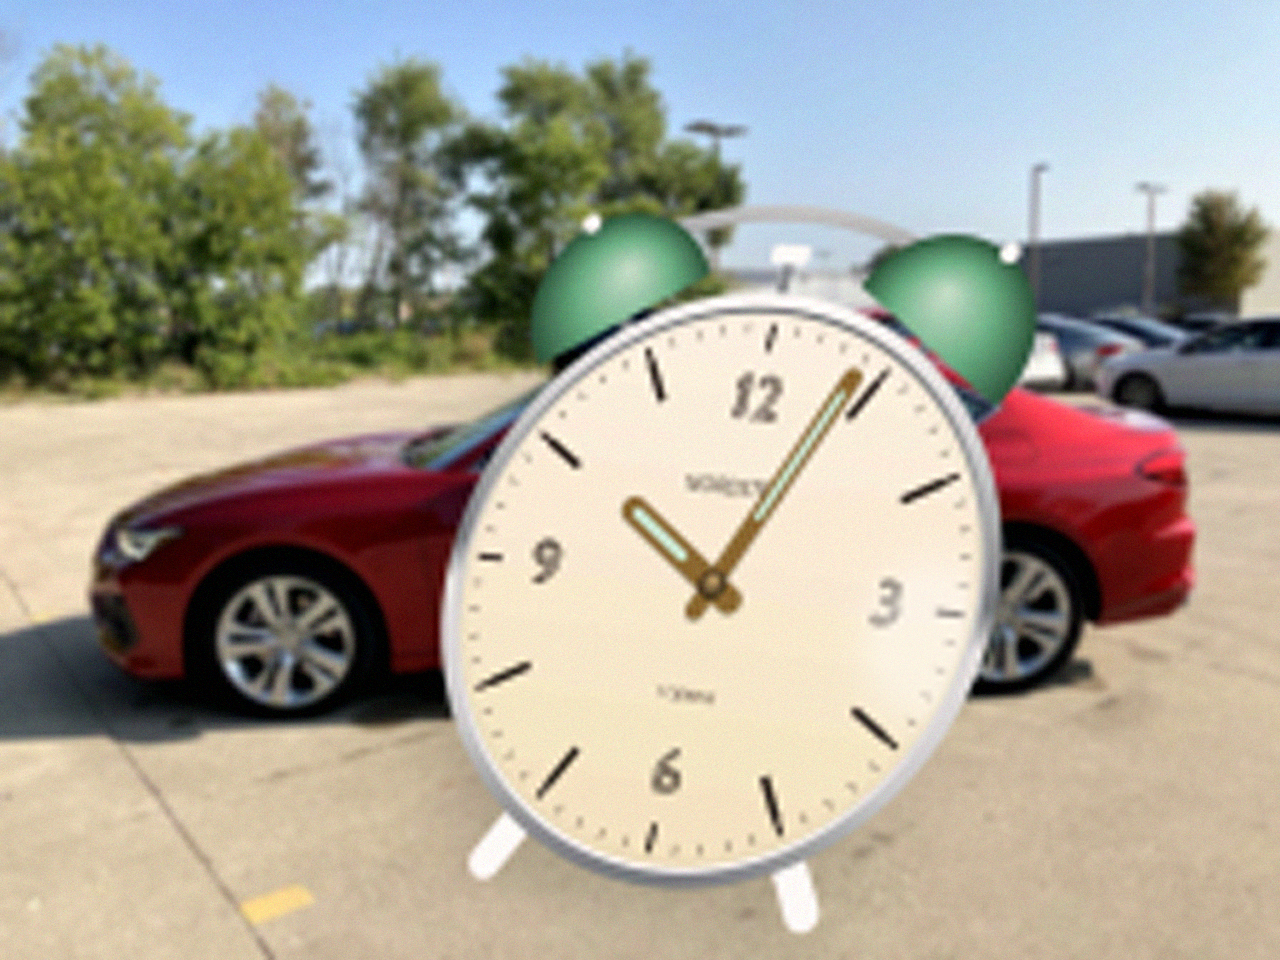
10:04
